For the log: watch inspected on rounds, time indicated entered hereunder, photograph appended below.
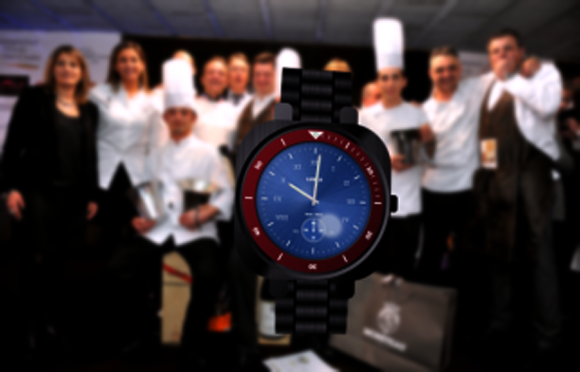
10:01
